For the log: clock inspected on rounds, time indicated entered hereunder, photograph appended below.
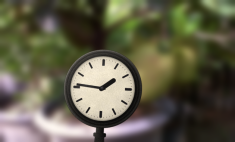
1:46
